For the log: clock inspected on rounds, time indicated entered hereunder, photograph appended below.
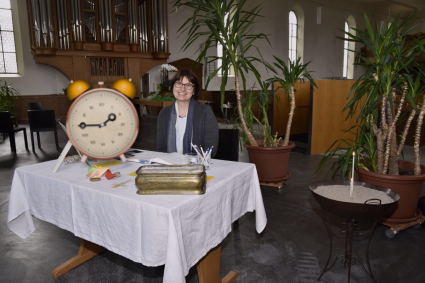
1:45
